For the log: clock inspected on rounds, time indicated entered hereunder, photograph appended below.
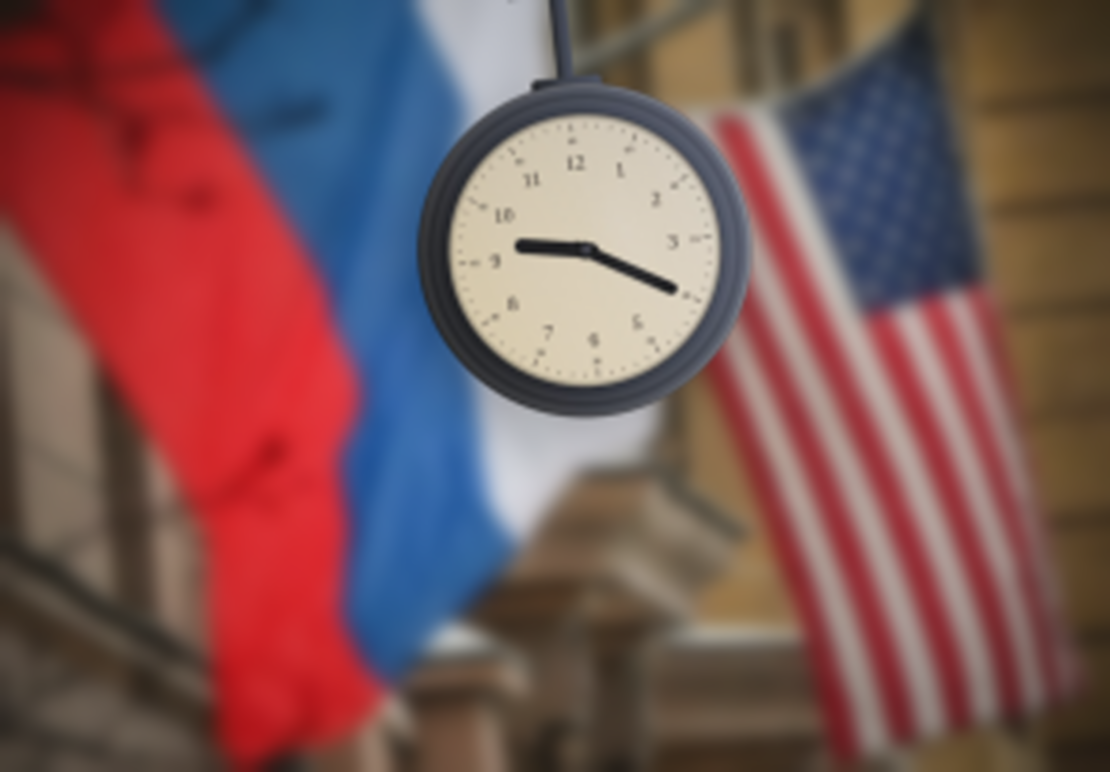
9:20
